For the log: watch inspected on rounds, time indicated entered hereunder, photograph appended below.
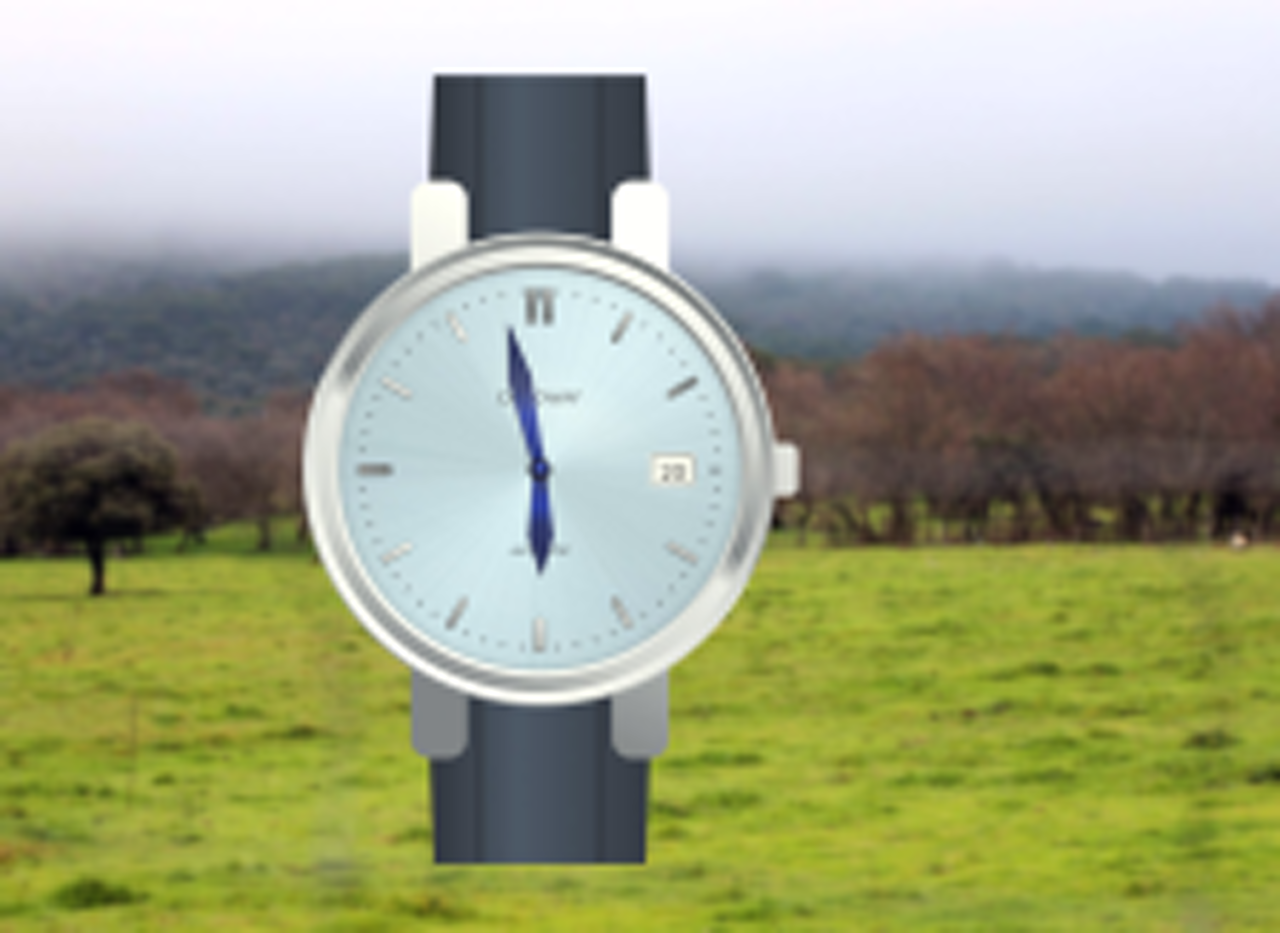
5:58
